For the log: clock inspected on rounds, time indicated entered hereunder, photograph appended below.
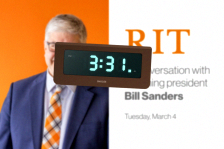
3:31
